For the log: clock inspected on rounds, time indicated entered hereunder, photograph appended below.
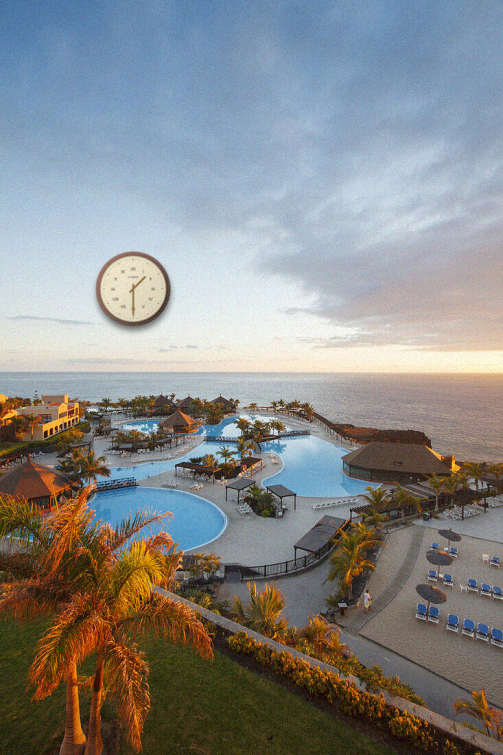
1:30
